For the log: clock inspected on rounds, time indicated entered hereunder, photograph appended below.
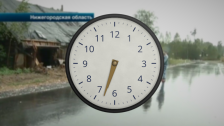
6:33
